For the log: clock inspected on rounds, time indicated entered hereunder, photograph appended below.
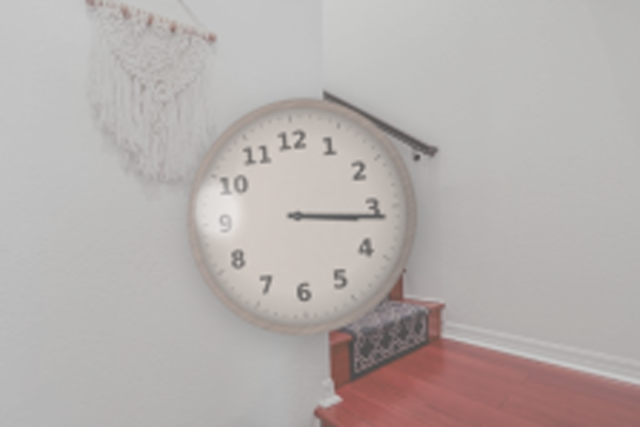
3:16
